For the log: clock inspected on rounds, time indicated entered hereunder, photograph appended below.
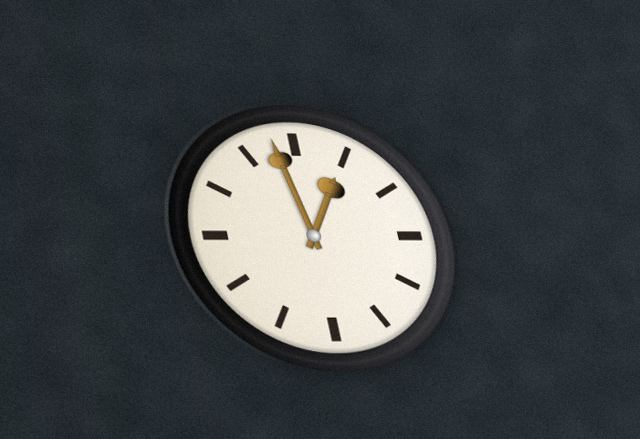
12:58
